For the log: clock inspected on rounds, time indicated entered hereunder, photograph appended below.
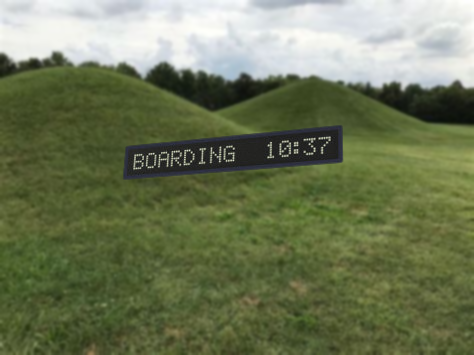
10:37
